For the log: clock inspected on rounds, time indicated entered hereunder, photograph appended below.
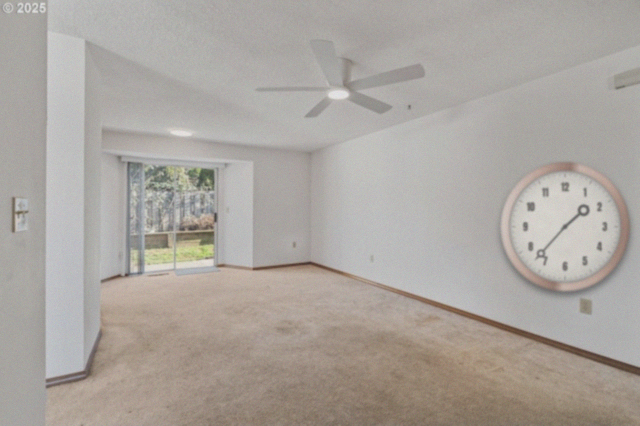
1:37
